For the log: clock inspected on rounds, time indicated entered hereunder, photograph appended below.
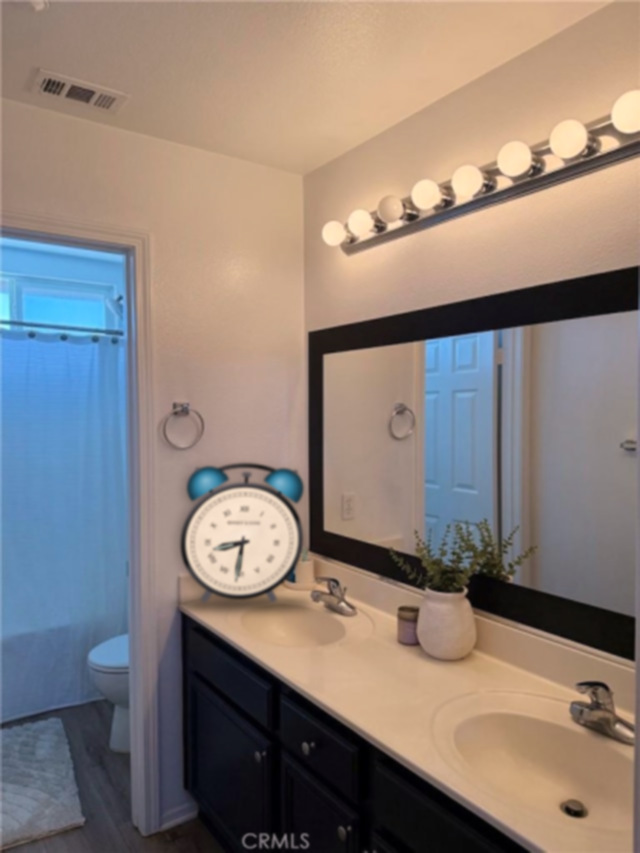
8:31
